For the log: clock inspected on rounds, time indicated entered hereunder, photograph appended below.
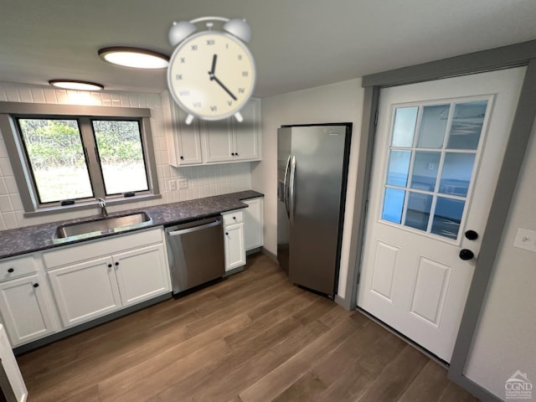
12:23
